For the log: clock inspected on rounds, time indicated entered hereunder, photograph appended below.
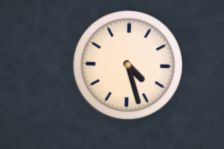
4:27
